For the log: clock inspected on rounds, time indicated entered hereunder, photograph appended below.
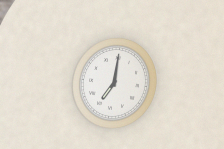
7:00
